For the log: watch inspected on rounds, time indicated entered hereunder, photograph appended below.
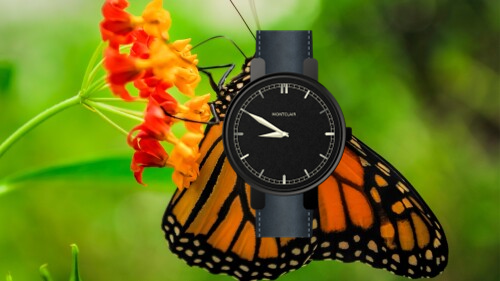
8:50
